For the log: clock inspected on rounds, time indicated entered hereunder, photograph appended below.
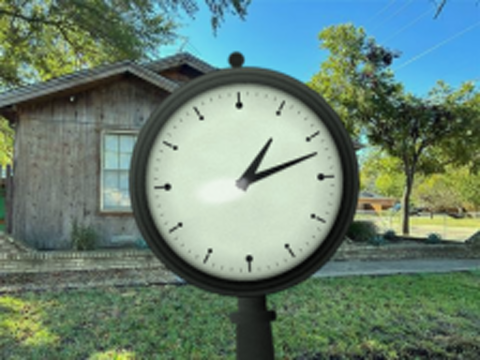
1:12
